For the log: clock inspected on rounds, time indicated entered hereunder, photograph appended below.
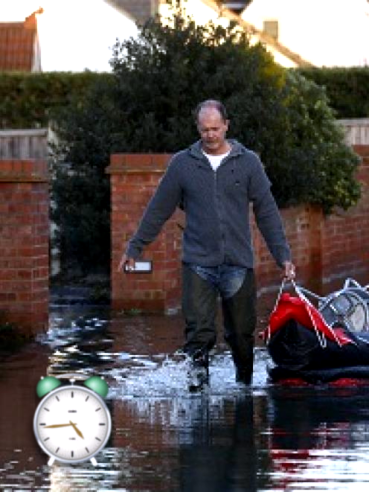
4:44
